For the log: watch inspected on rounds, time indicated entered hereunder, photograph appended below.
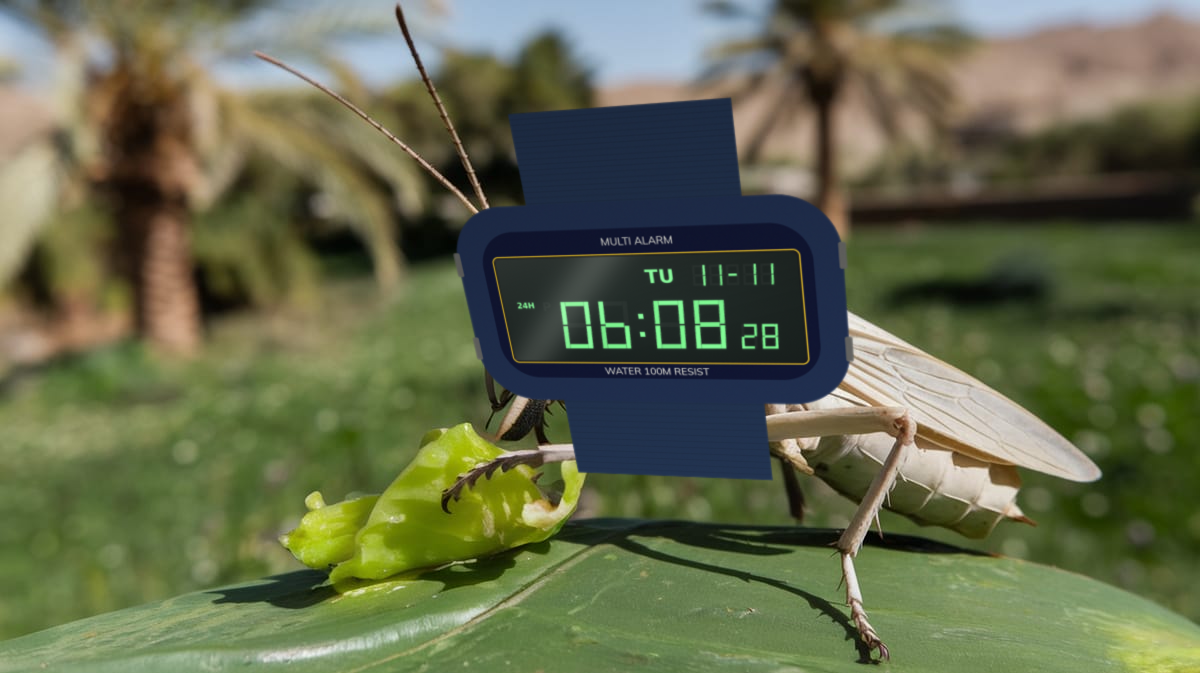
6:08:28
